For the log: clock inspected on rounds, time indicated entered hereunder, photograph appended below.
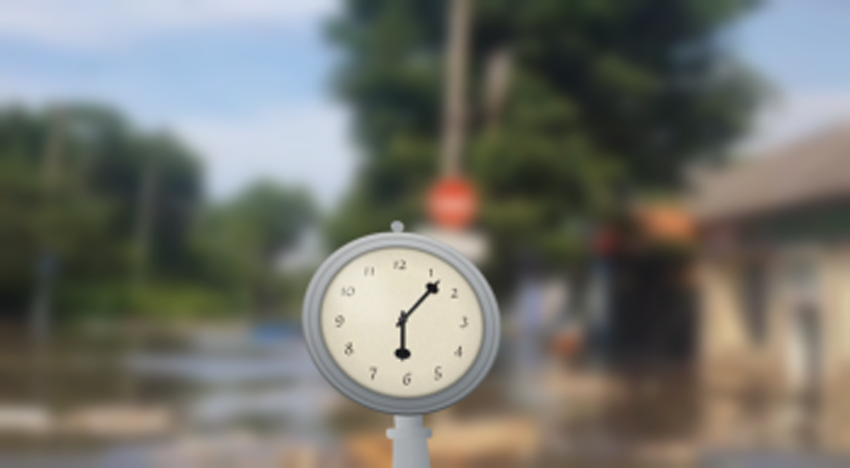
6:07
